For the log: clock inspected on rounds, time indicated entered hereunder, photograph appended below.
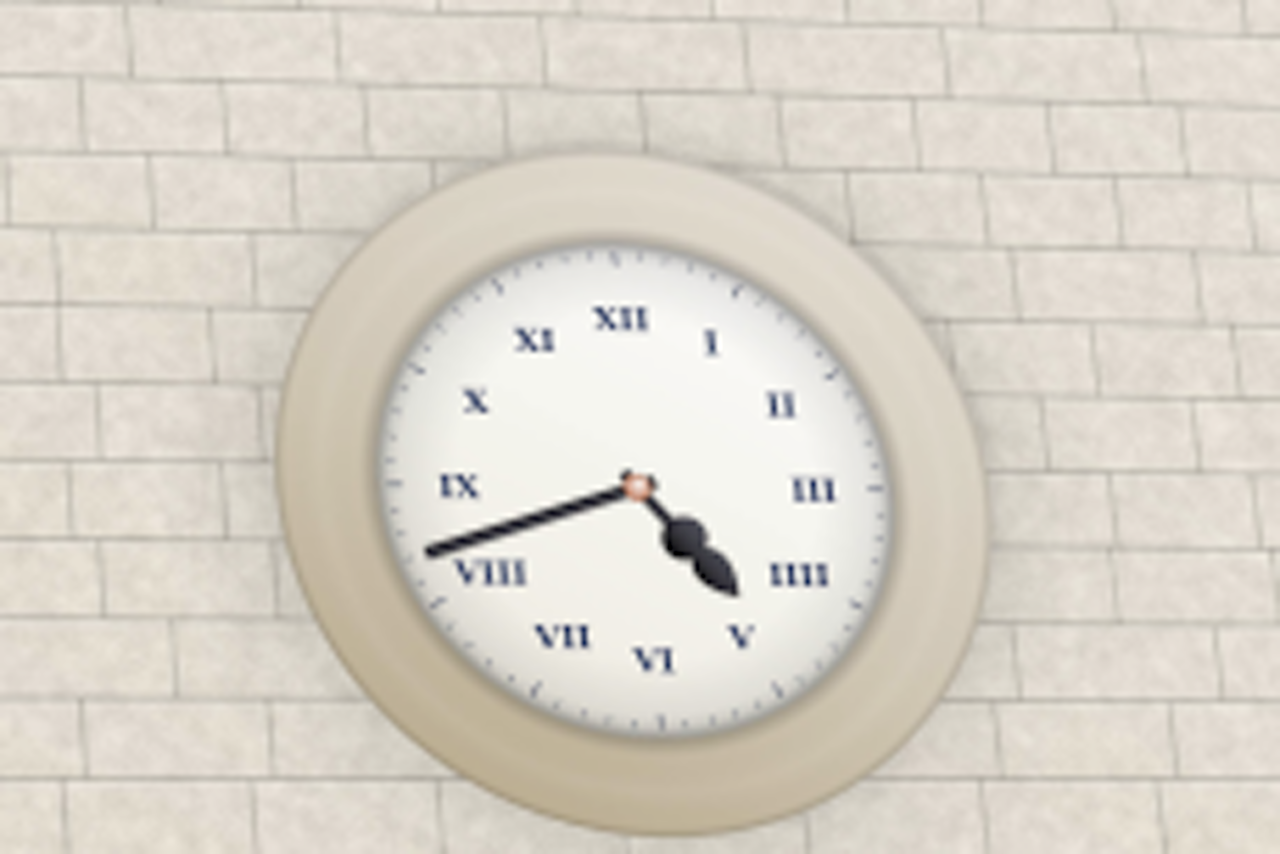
4:42
